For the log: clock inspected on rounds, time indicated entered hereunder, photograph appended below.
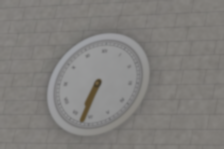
6:32
